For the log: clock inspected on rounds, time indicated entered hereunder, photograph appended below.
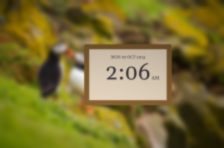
2:06
